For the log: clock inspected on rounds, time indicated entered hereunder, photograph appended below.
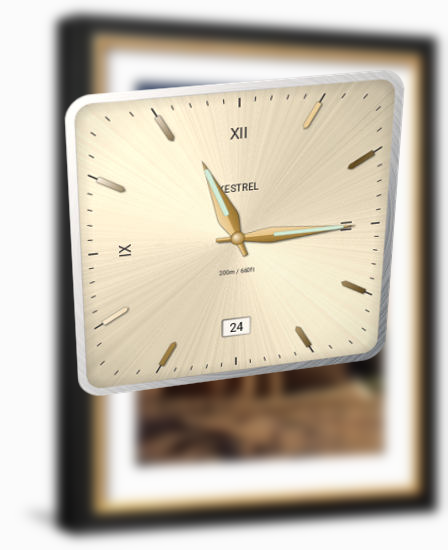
11:15
